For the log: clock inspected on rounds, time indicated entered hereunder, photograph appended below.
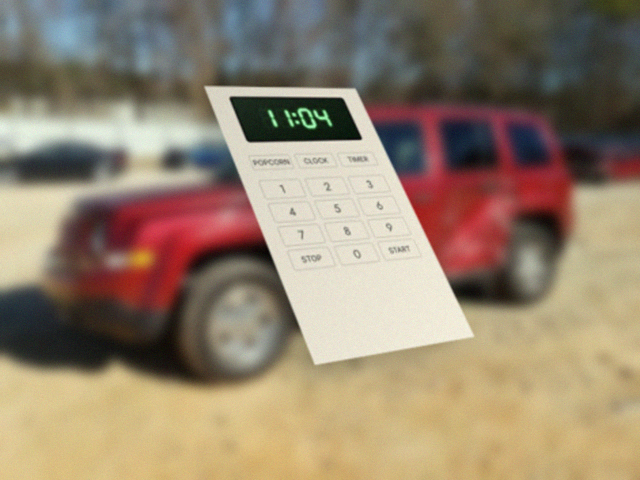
11:04
